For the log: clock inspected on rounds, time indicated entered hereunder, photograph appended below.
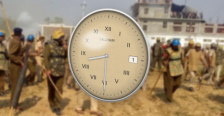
8:30
